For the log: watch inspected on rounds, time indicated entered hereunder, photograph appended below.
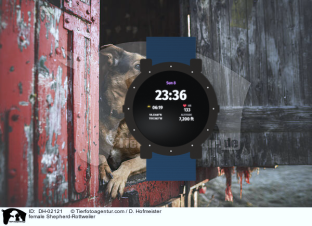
23:36
